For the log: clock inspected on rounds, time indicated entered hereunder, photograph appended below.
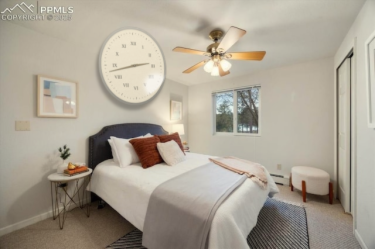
2:43
